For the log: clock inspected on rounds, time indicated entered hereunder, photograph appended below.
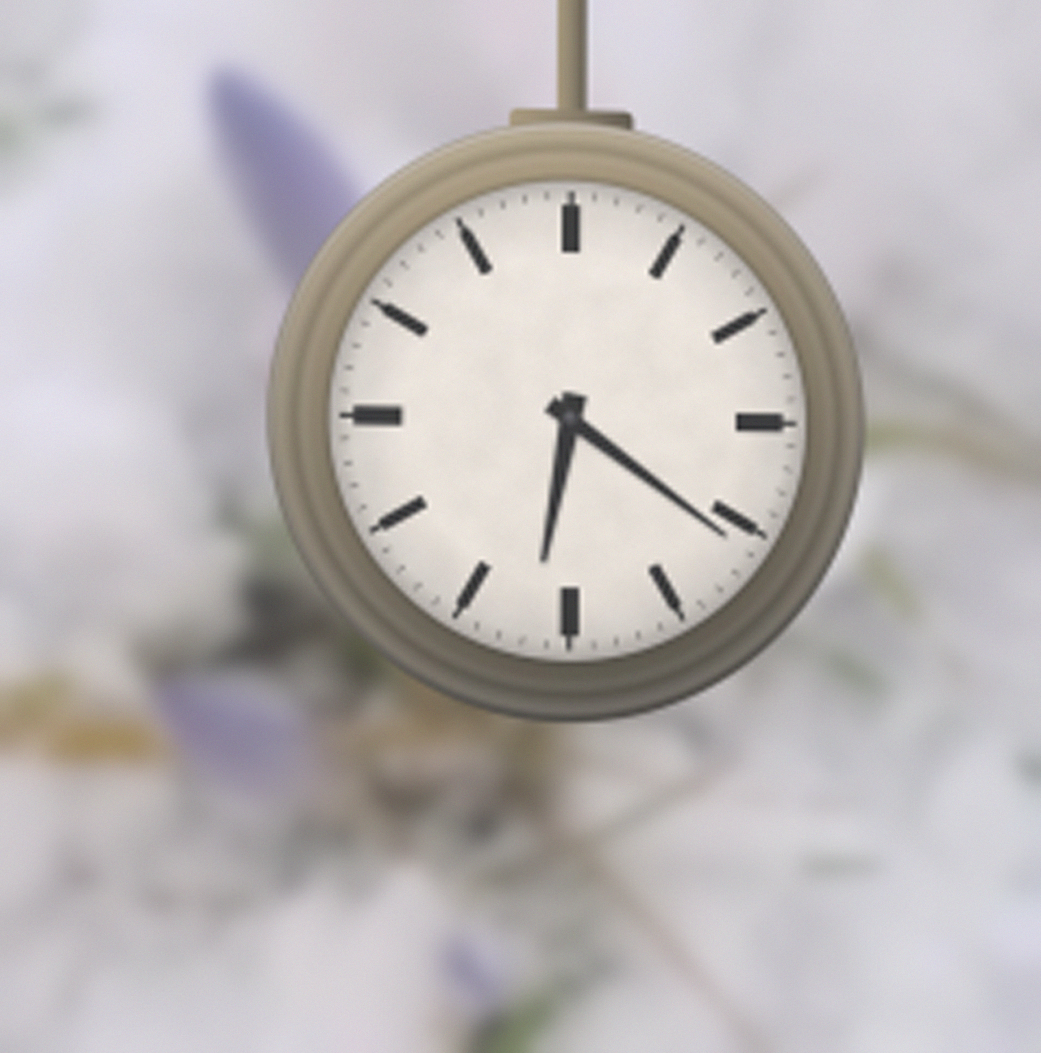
6:21
